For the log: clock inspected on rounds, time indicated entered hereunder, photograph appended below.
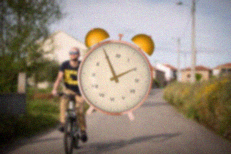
1:55
